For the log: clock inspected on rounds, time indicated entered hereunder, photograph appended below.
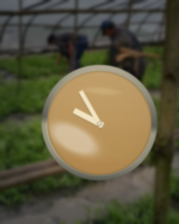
9:55
